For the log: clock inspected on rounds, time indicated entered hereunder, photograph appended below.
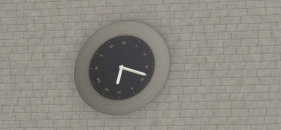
6:18
